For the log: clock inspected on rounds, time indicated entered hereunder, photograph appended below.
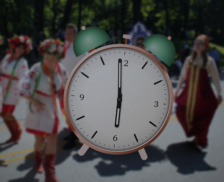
5:59
